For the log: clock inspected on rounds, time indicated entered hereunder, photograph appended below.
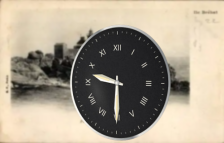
9:30
